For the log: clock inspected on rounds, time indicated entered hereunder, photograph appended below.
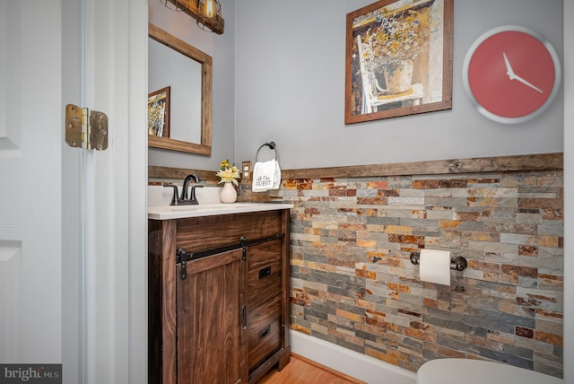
11:20
